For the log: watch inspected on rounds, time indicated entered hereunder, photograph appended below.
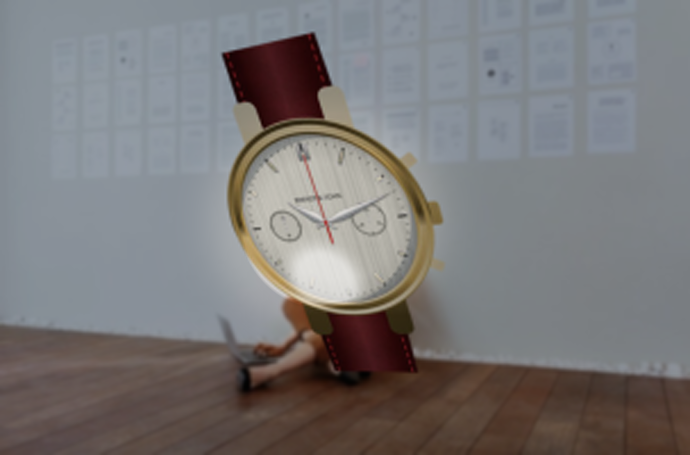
10:12
